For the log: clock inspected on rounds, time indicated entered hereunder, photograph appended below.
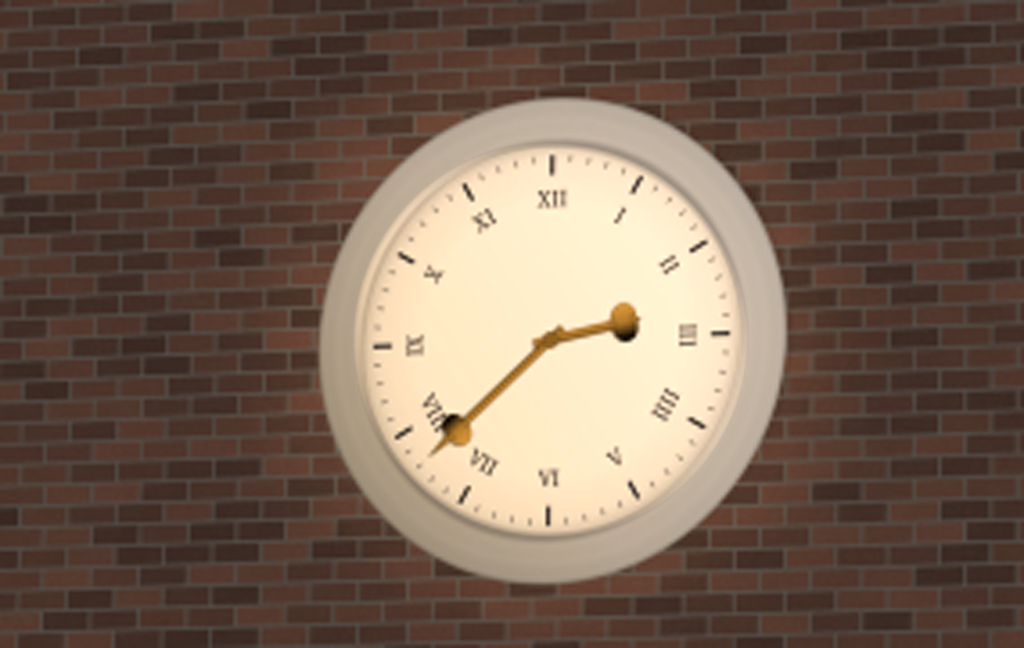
2:38
